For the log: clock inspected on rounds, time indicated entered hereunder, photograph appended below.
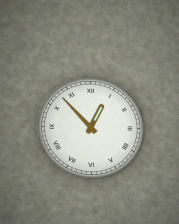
12:53
